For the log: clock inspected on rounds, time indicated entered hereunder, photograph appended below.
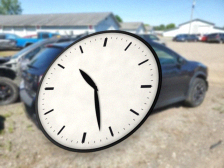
10:27
